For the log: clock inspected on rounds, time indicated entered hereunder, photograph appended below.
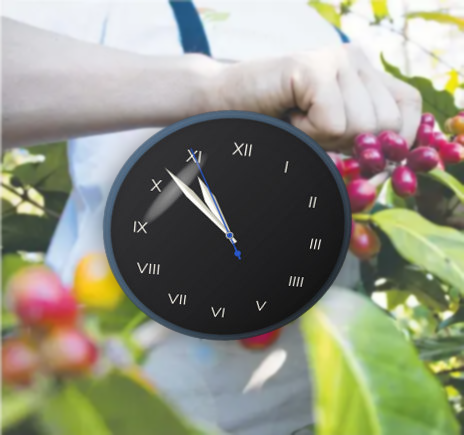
10:51:55
